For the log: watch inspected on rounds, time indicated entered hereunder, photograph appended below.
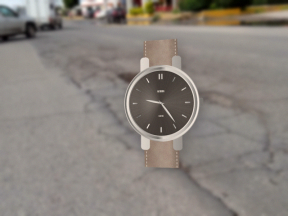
9:24
